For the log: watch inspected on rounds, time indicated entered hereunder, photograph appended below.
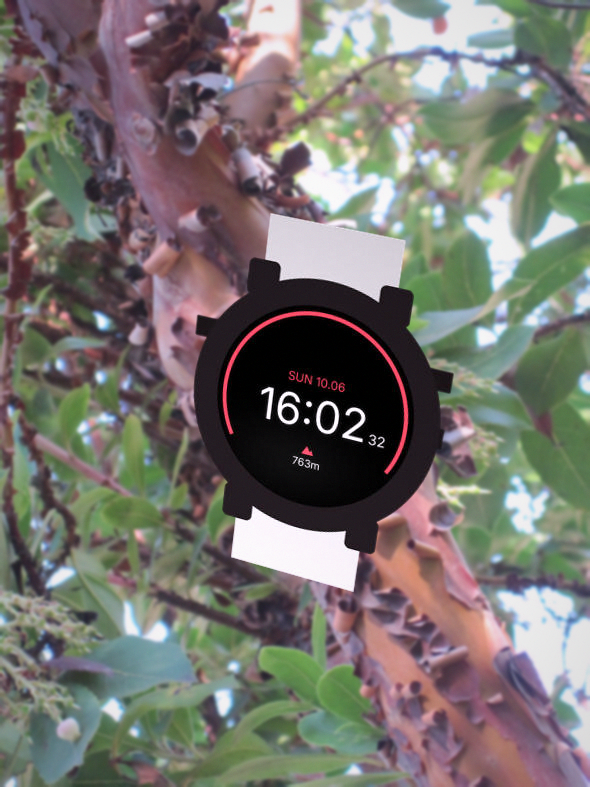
16:02:32
